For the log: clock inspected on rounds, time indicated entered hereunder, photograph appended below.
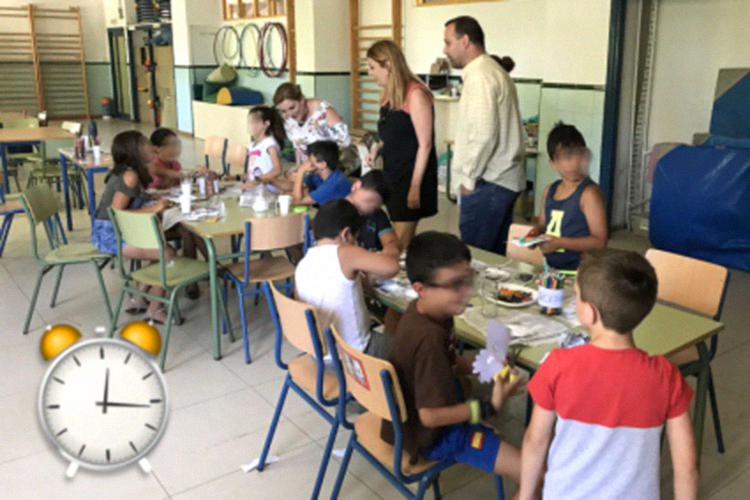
12:16
